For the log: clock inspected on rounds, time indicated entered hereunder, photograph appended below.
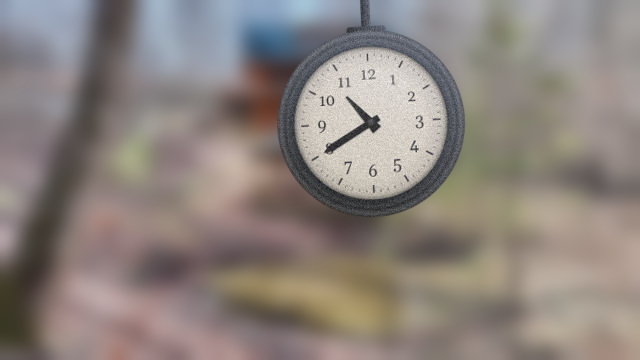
10:40
